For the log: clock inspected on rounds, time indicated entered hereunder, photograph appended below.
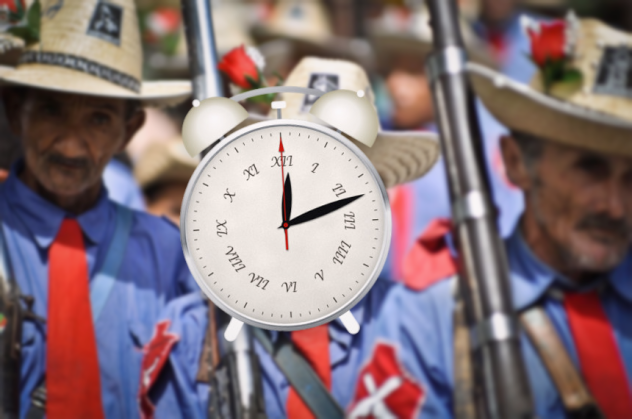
12:12:00
